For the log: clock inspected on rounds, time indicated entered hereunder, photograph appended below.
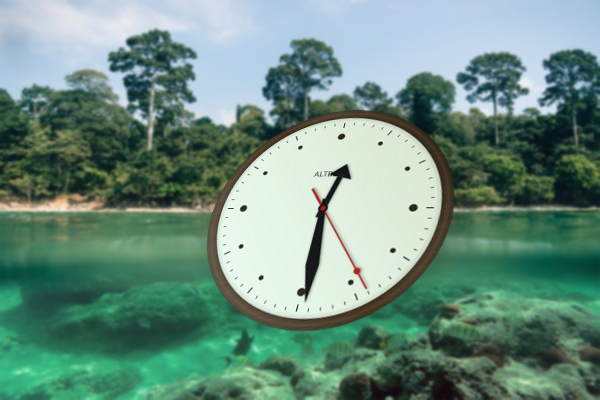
12:29:24
